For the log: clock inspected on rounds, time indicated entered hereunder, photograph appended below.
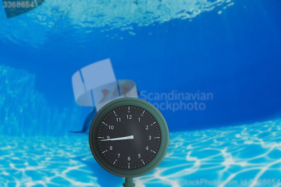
8:44
